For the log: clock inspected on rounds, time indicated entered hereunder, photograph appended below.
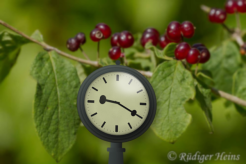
9:20
